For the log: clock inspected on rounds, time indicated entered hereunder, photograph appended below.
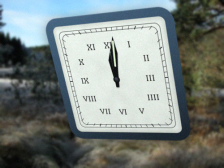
12:01
